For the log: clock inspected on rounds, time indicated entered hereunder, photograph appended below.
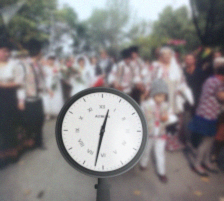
12:32
